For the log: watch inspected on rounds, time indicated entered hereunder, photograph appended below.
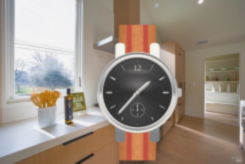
1:37
